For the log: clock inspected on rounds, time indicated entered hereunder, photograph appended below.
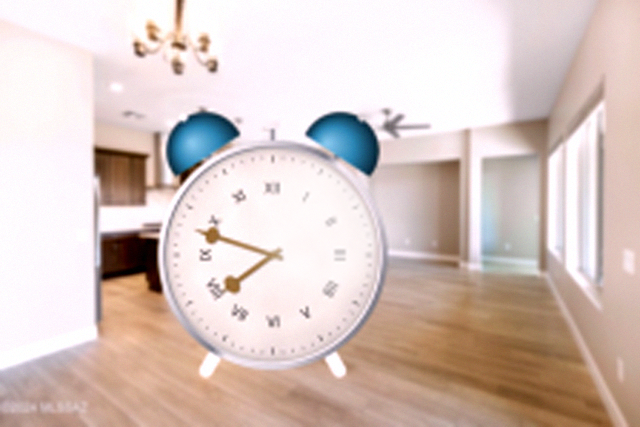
7:48
